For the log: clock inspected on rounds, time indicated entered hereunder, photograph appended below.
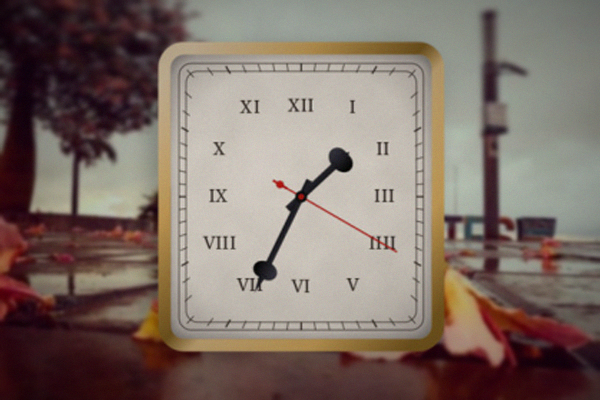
1:34:20
